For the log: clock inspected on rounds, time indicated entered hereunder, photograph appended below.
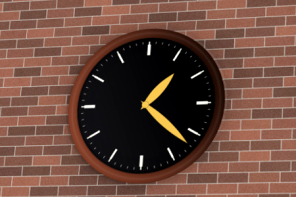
1:22
